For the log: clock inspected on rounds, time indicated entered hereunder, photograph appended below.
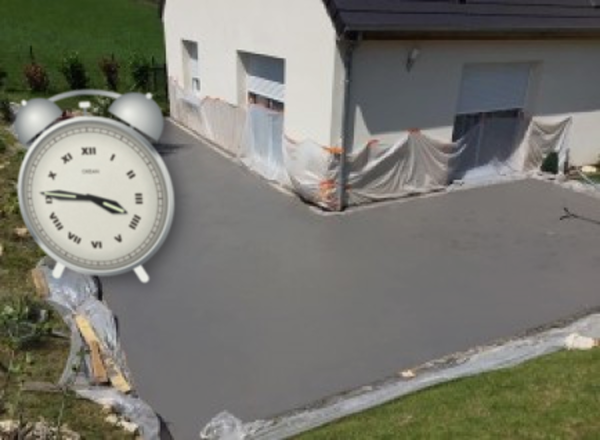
3:46
